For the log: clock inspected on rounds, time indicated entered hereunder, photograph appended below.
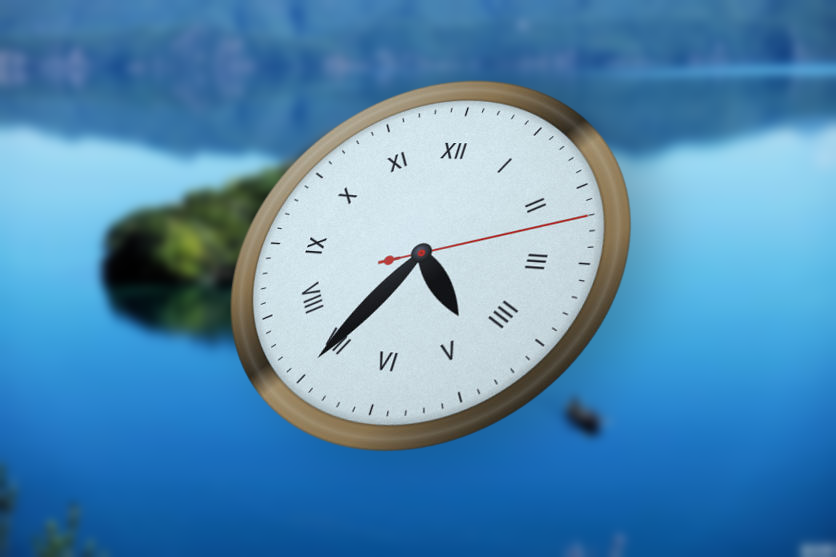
4:35:12
